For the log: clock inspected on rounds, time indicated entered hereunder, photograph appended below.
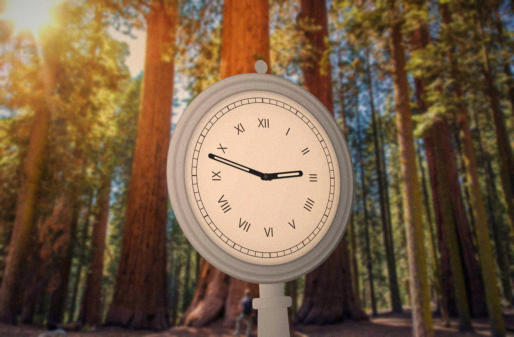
2:48
